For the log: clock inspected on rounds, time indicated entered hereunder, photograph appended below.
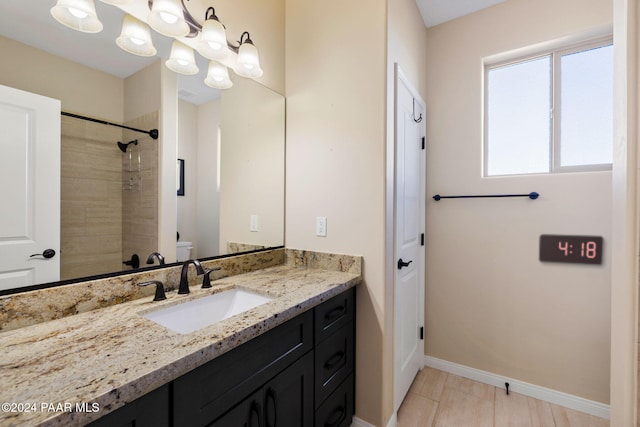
4:18
